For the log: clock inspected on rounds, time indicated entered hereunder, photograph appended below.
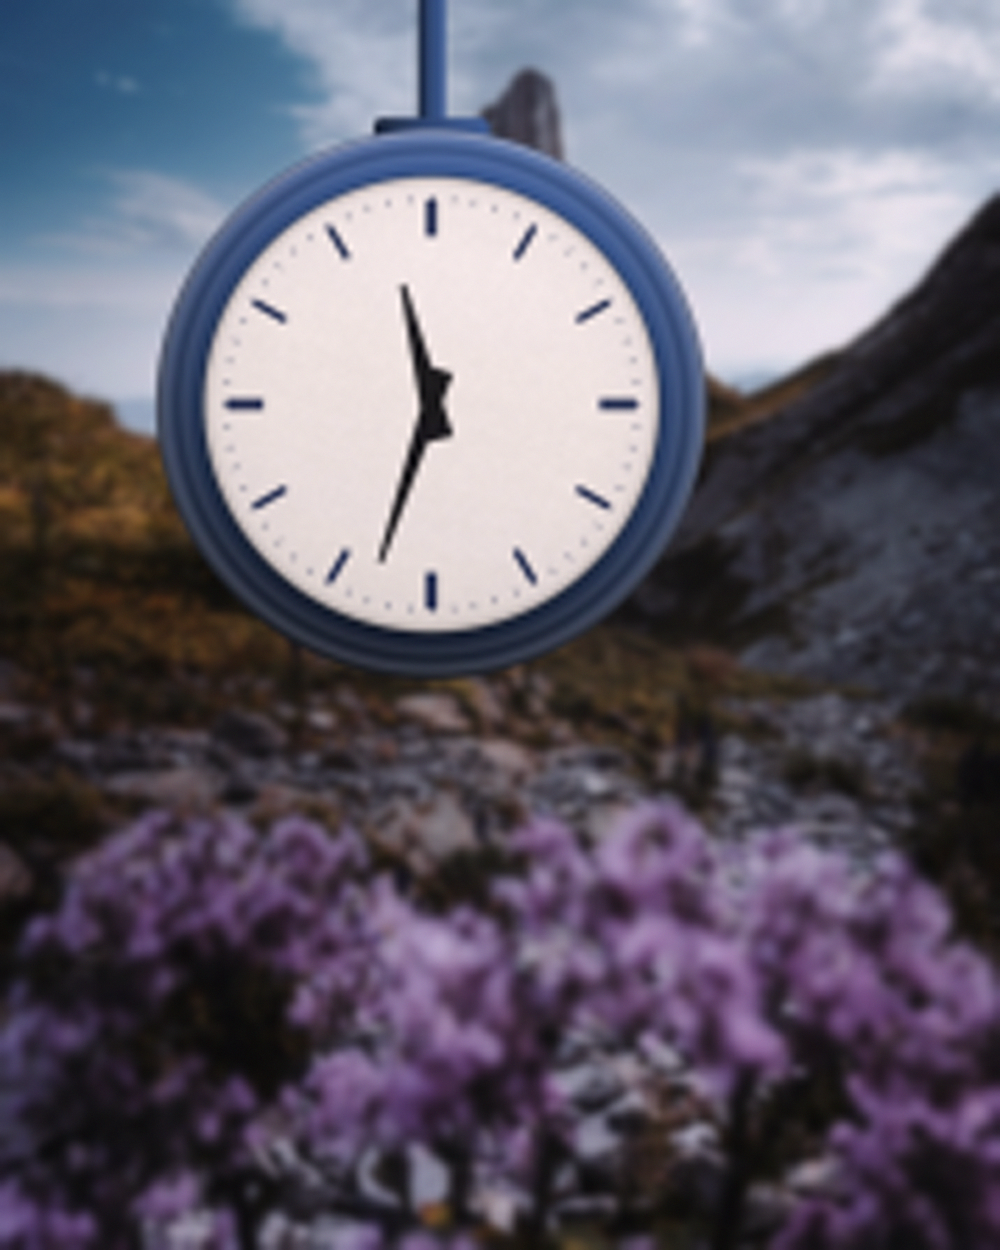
11:33
